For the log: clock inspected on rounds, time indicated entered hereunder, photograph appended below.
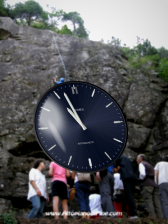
10:57
